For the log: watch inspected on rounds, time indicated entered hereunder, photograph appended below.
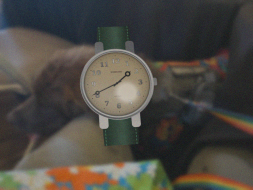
1:41
